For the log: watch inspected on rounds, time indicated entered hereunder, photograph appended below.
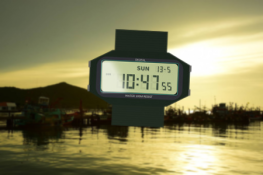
10:47:55
